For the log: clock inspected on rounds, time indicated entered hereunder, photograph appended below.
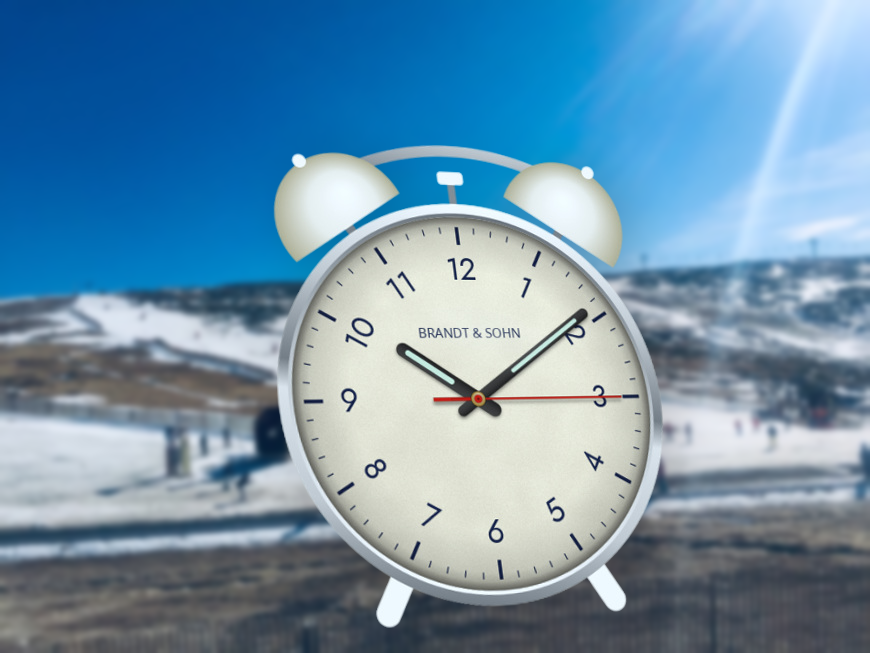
10:09:15
